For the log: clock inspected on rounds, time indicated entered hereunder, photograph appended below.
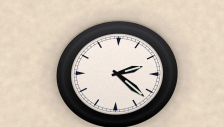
2:22
